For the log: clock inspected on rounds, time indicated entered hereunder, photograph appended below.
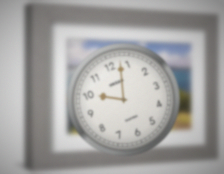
10:03
